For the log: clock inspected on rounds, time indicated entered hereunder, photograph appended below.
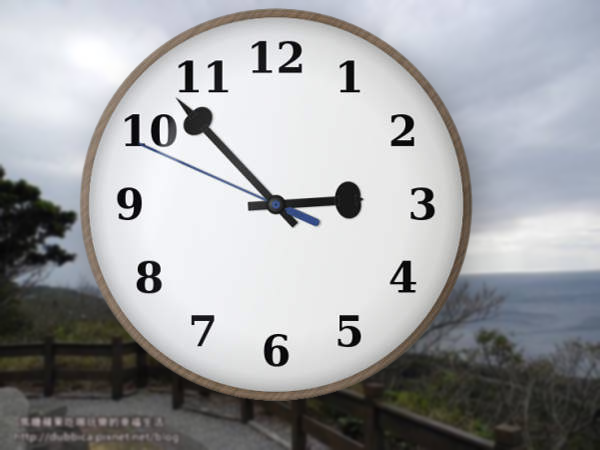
2:52:49
